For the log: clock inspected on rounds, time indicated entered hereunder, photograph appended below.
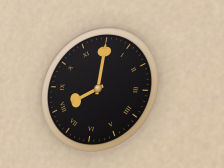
8:00
